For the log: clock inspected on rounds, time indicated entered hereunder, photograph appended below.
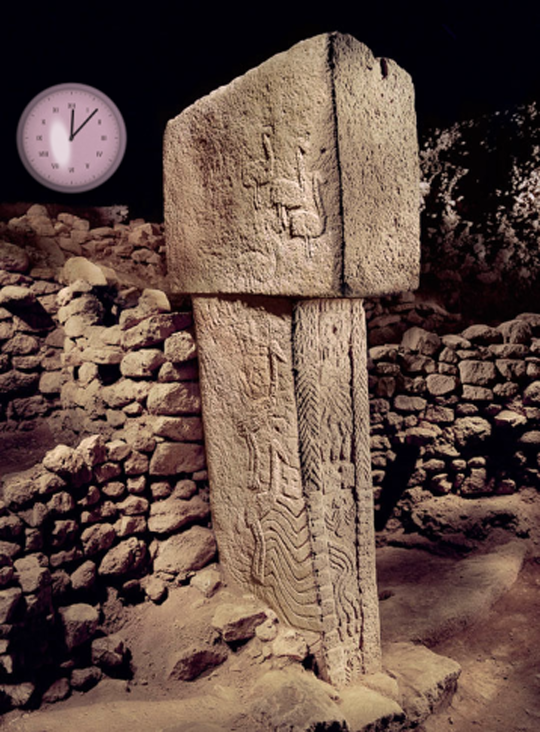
12:07
